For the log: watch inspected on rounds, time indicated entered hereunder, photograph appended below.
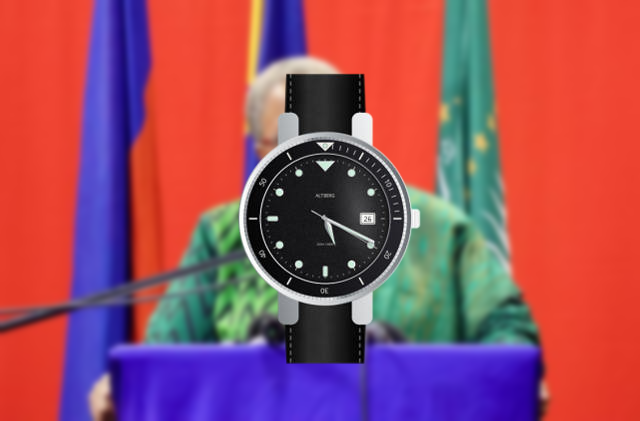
5:19:20
